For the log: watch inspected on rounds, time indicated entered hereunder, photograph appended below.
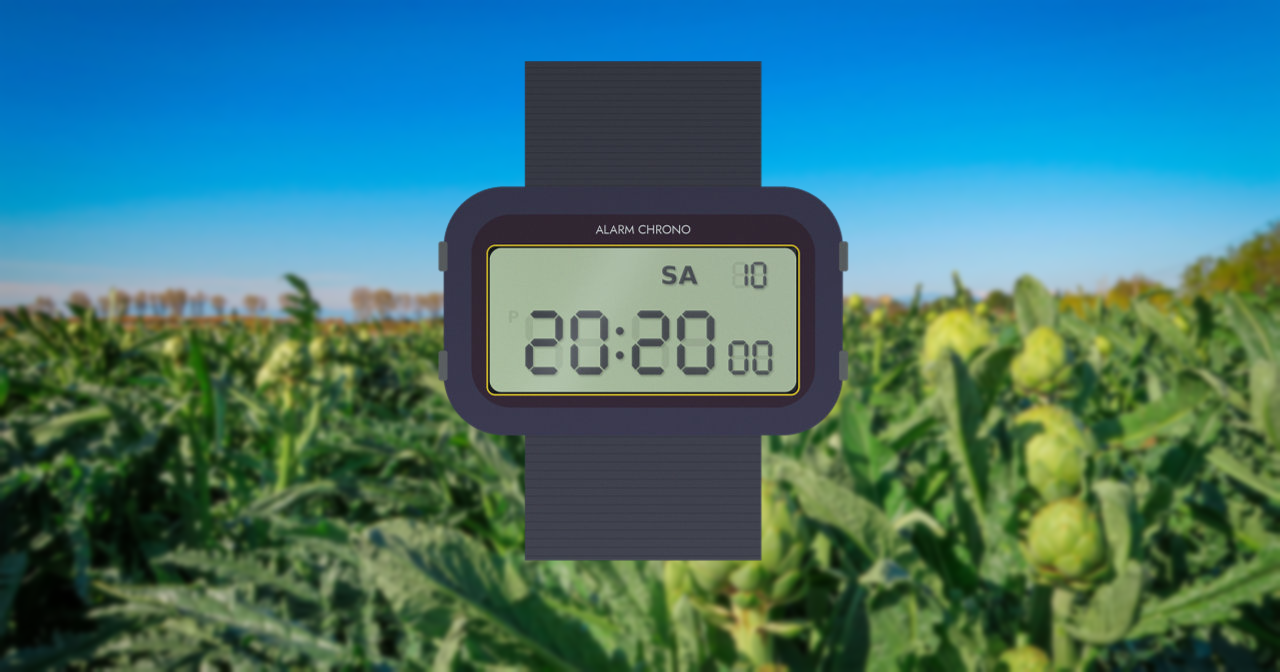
20:20:00
